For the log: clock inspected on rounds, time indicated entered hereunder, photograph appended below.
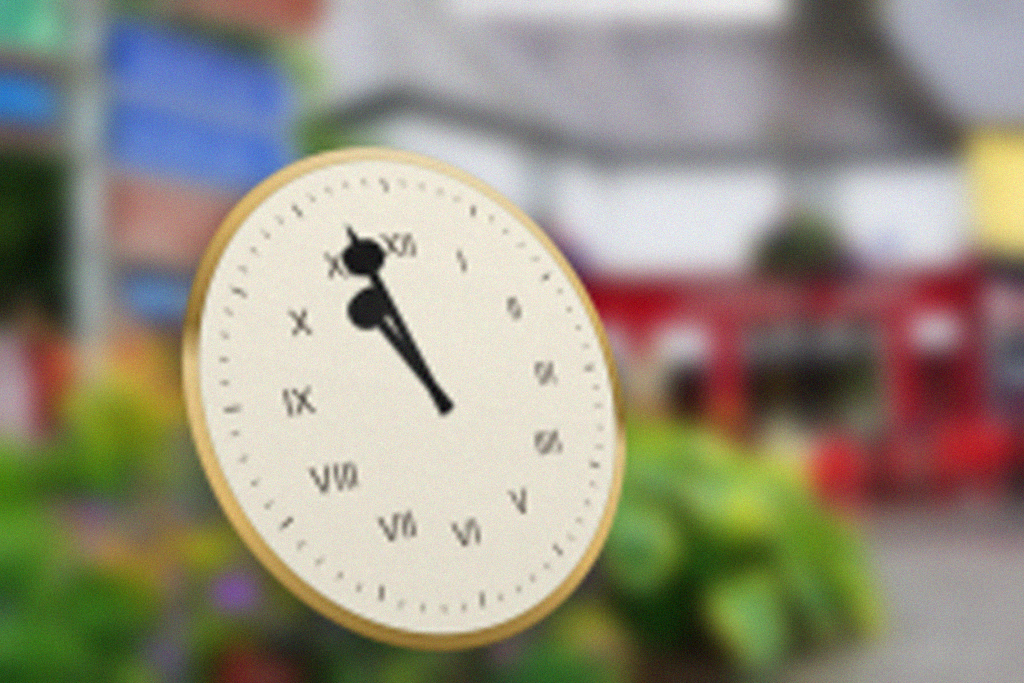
10:57
